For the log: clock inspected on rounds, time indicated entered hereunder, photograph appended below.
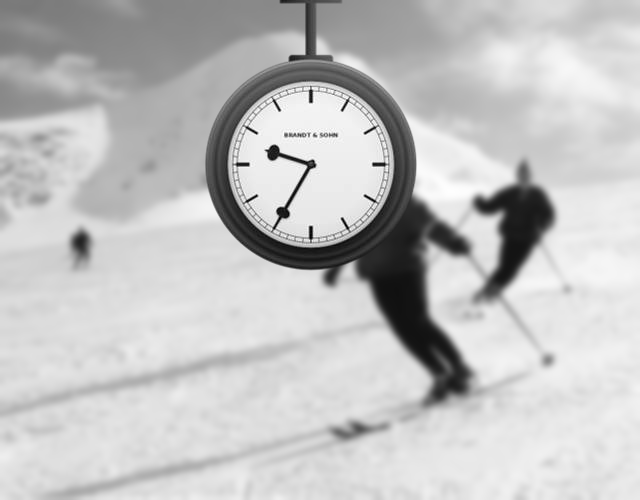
9:35
